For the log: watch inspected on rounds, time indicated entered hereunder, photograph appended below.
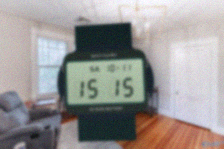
15:15
